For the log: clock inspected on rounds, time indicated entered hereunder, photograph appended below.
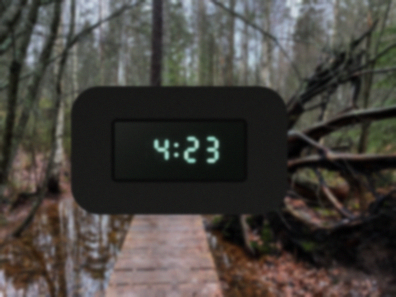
4:23
